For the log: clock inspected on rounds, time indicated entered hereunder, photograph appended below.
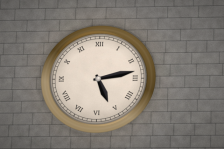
5:13
